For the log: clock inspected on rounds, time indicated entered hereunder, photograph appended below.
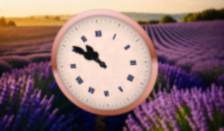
10:51
